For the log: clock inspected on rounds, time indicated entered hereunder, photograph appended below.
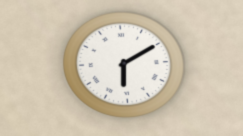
6:10
